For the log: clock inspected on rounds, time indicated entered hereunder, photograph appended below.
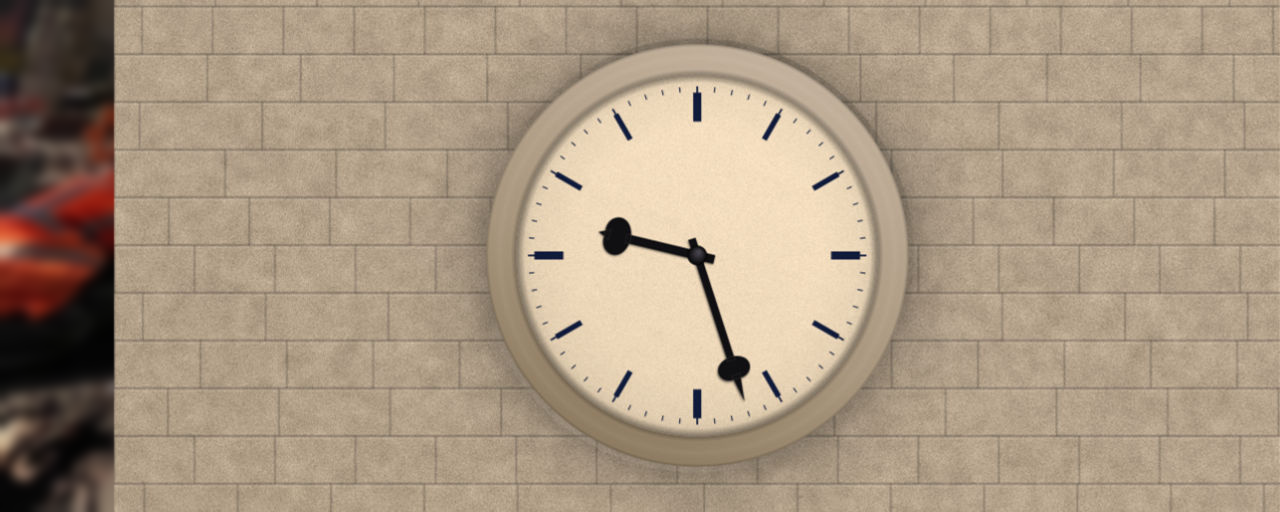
9:27
